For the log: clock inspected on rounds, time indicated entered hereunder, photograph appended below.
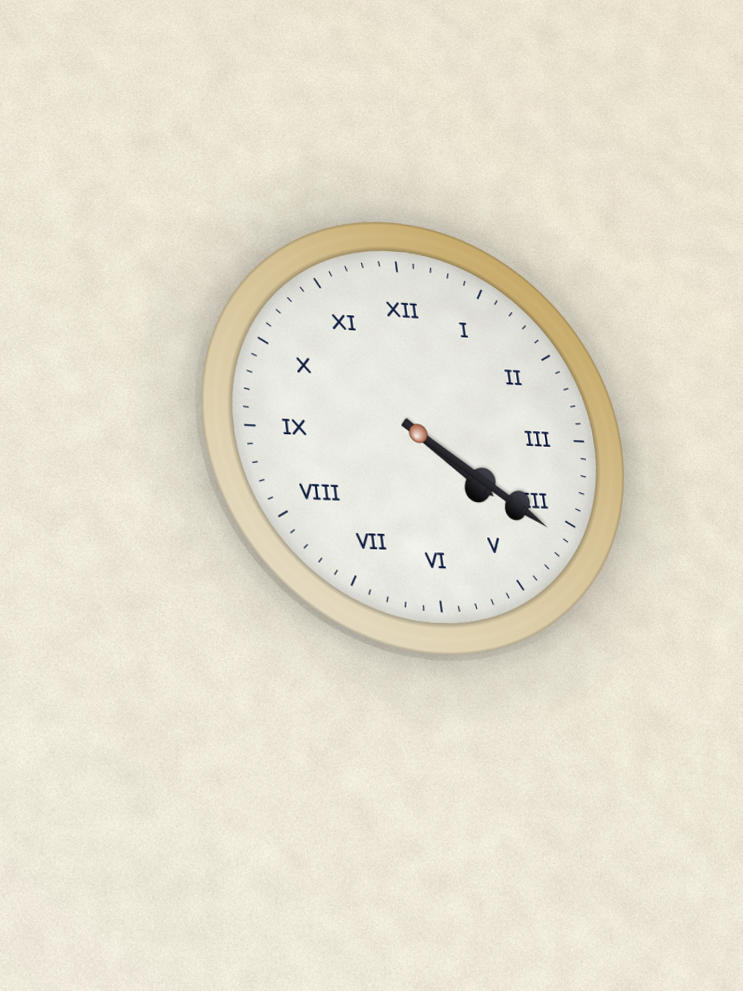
4:21
